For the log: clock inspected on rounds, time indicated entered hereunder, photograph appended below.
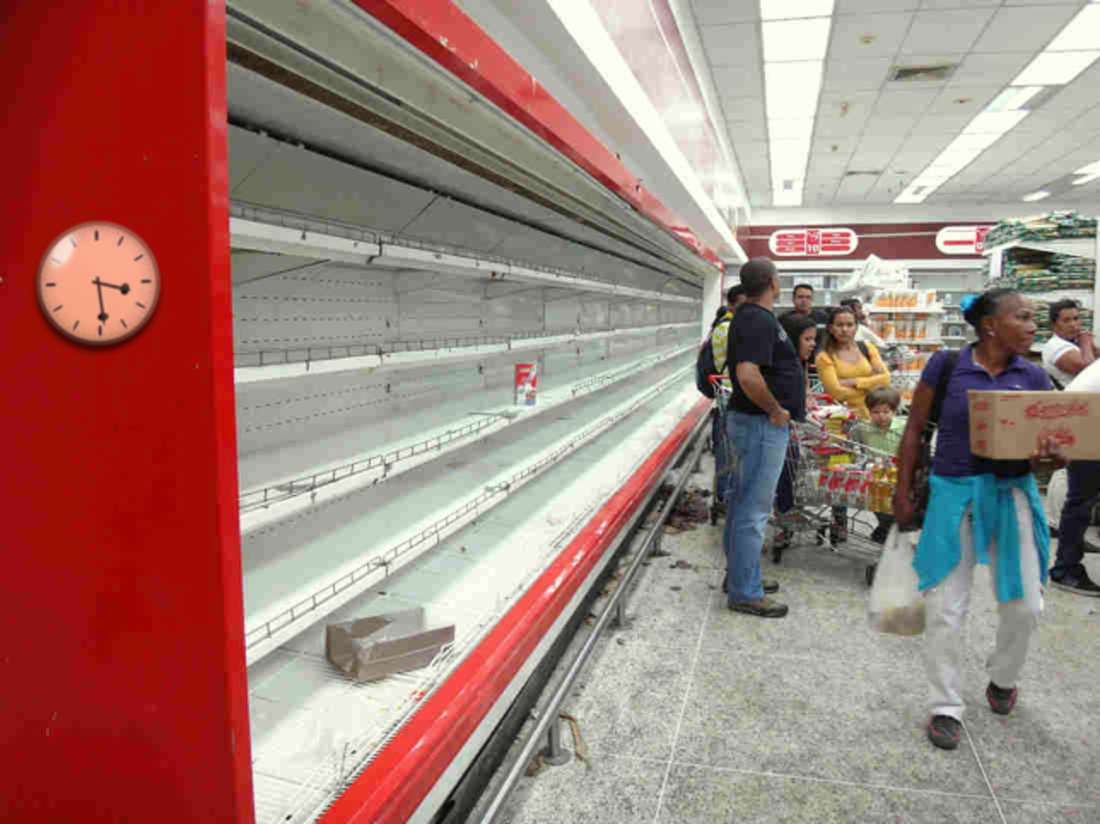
3:29
